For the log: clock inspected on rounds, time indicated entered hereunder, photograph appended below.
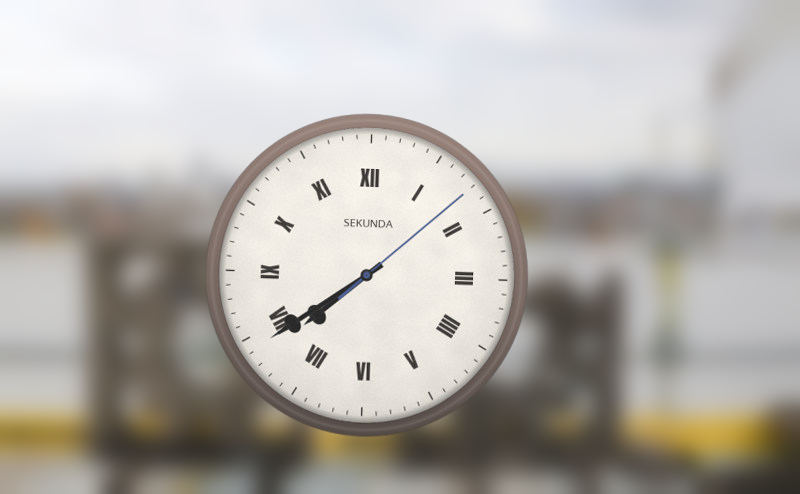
7:39:08
